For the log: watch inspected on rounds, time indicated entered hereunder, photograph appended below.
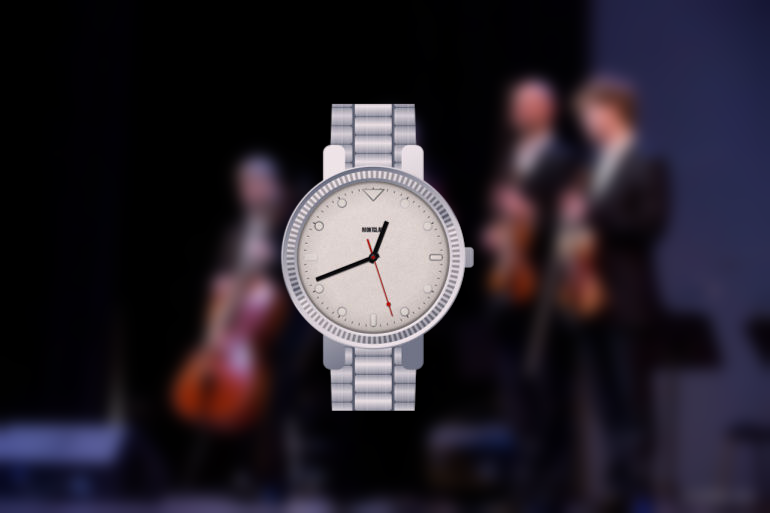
12:41:27
